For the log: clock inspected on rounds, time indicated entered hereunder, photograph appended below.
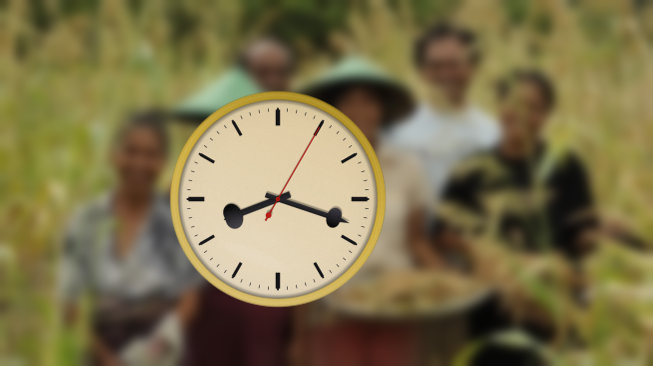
8:18:05
